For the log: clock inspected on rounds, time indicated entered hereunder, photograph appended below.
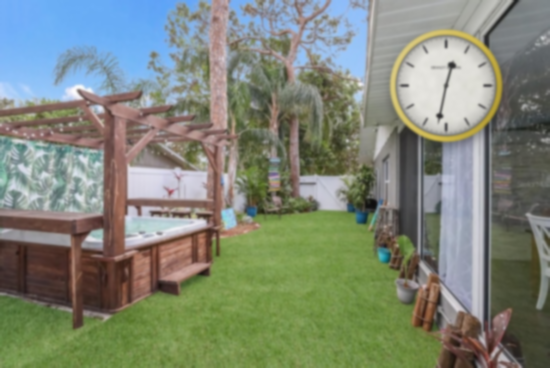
12:32
